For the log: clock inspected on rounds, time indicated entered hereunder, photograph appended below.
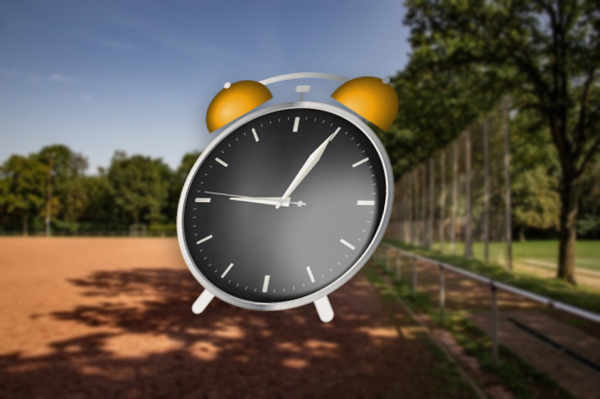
9:04:46
